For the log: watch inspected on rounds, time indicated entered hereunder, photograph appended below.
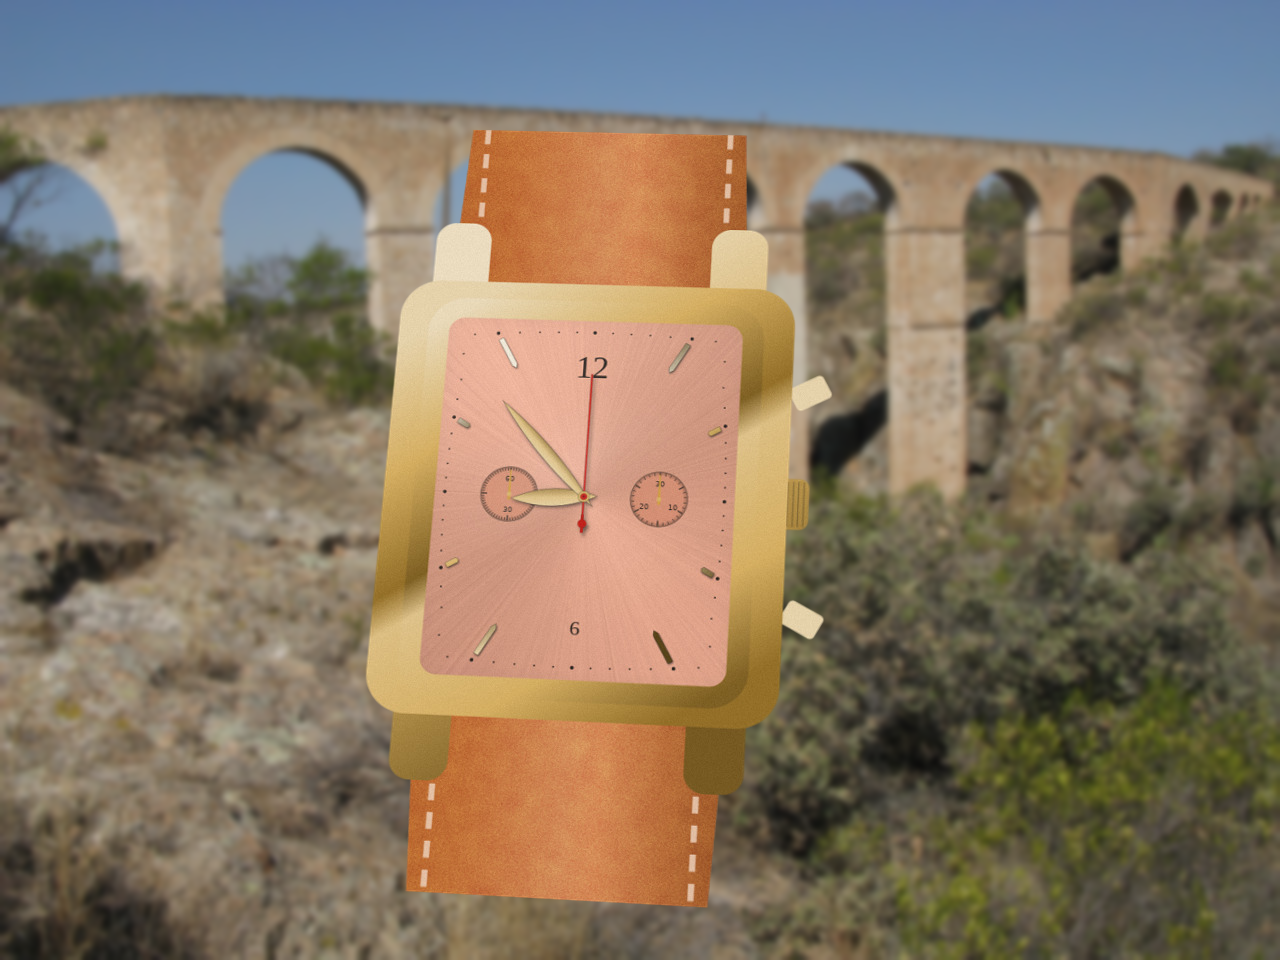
8:53
